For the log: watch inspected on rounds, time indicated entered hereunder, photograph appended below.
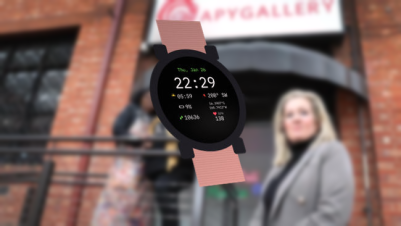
22:29
